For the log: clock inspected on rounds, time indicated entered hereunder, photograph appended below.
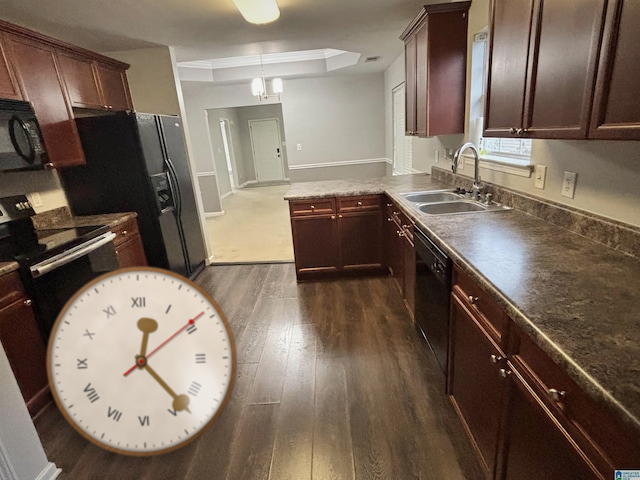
12:23:09
